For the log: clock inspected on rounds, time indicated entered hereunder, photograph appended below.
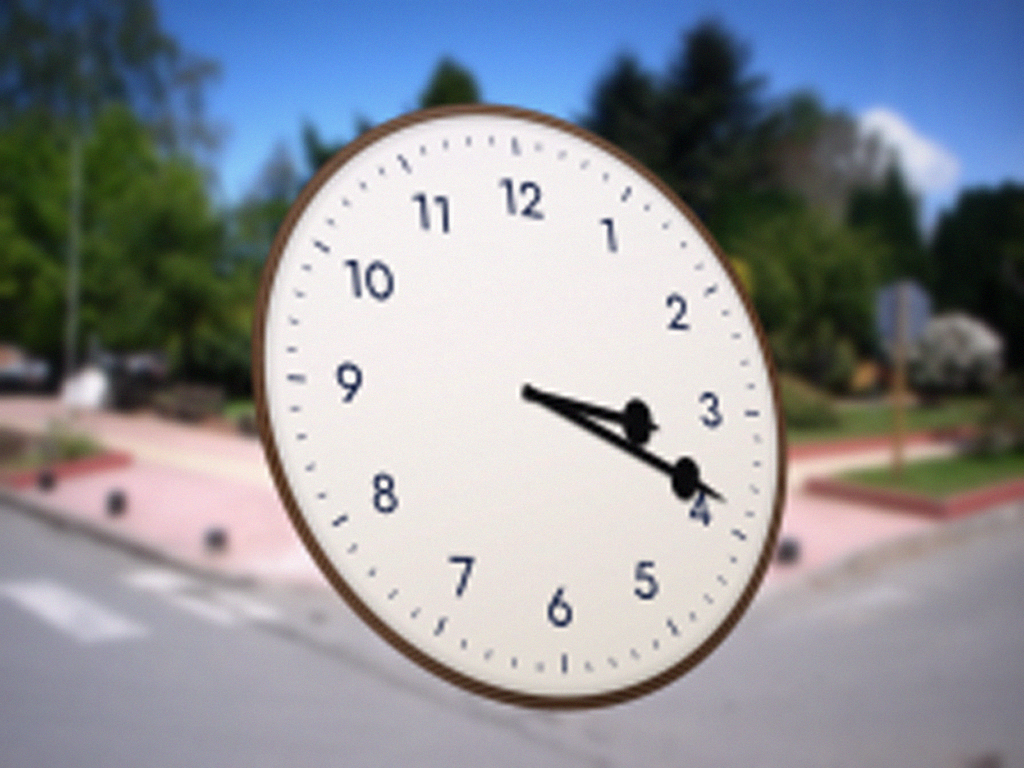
3:19
